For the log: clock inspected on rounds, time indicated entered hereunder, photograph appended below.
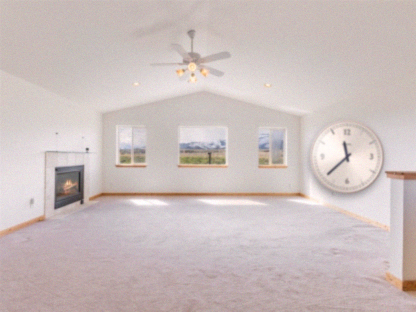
11:38
